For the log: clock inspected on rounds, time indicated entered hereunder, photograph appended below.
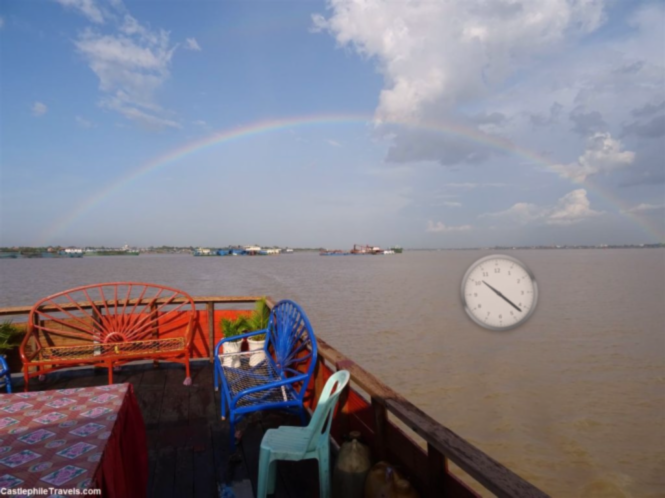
10:22
